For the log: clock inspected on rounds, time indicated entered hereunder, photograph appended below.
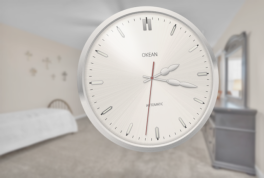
2:17:32
